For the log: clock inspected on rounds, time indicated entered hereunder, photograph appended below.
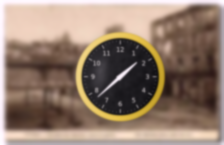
1:38
